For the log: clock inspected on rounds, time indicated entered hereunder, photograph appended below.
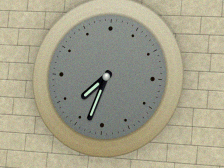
7:33
